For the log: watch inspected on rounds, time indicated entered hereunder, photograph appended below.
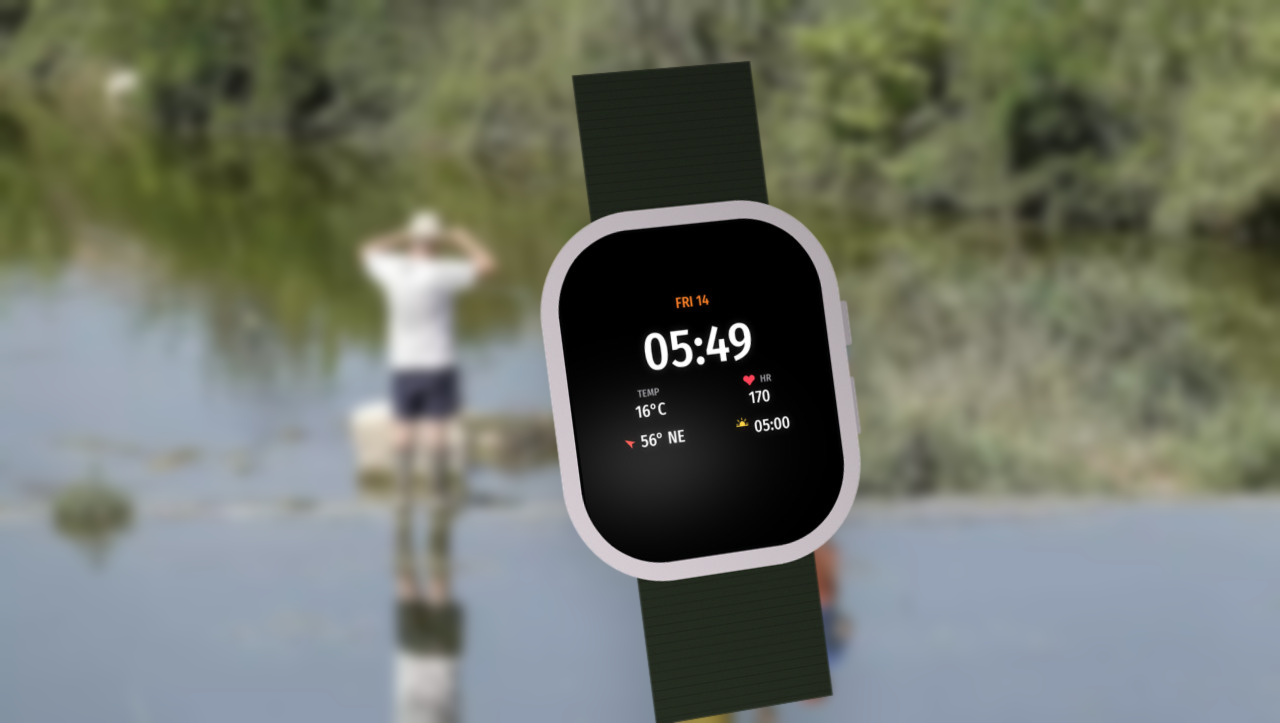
5:49
